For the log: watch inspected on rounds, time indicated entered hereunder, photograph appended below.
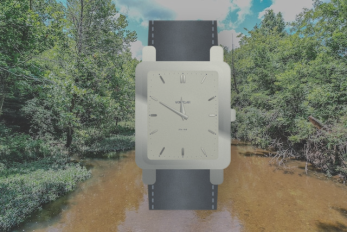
11:50
